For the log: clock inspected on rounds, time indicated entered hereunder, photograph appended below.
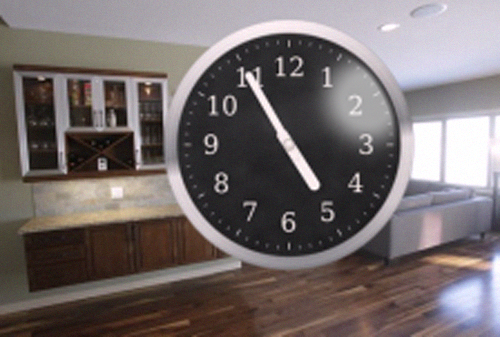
4:55
